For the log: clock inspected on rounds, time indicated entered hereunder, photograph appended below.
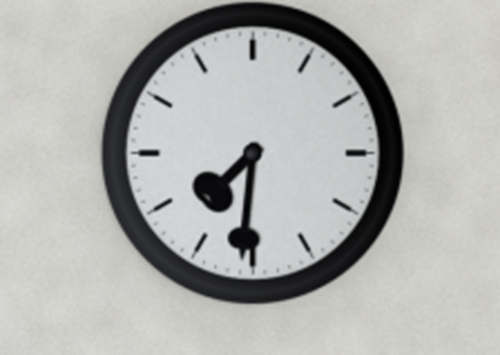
7:31
